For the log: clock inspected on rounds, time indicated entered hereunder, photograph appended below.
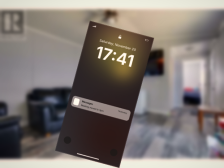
17:41
